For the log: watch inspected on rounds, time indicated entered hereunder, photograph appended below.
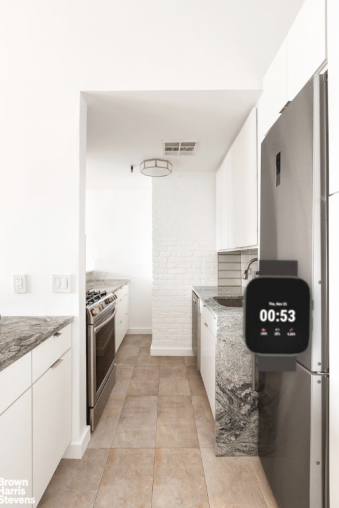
0:53
